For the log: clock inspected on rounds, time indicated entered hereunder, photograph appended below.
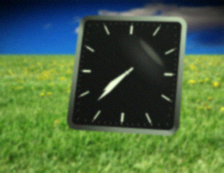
7:37
